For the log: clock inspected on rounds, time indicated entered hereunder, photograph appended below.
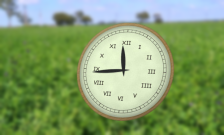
11:44
